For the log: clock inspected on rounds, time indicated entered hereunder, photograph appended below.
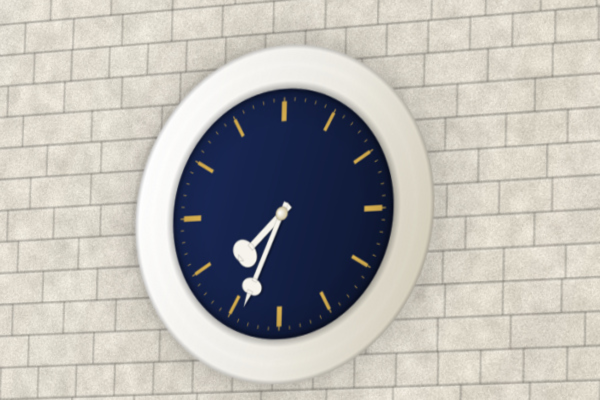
7:34
